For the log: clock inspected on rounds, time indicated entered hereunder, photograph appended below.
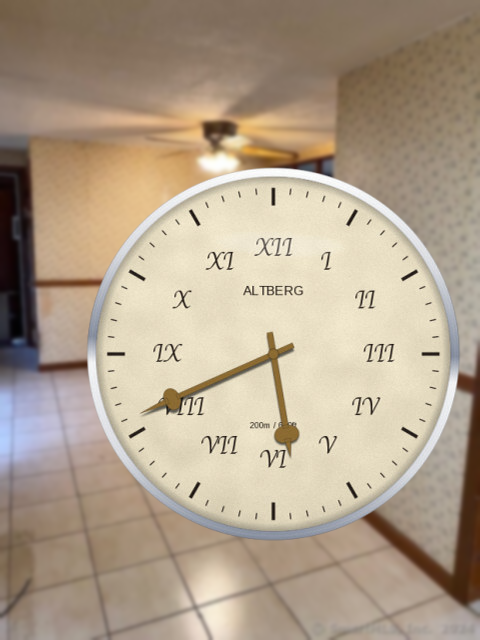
5:41
